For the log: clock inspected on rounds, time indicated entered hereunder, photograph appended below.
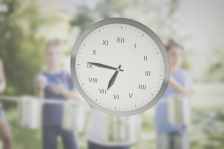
6:46
